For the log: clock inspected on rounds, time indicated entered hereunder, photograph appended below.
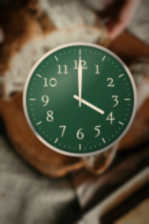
4:00
